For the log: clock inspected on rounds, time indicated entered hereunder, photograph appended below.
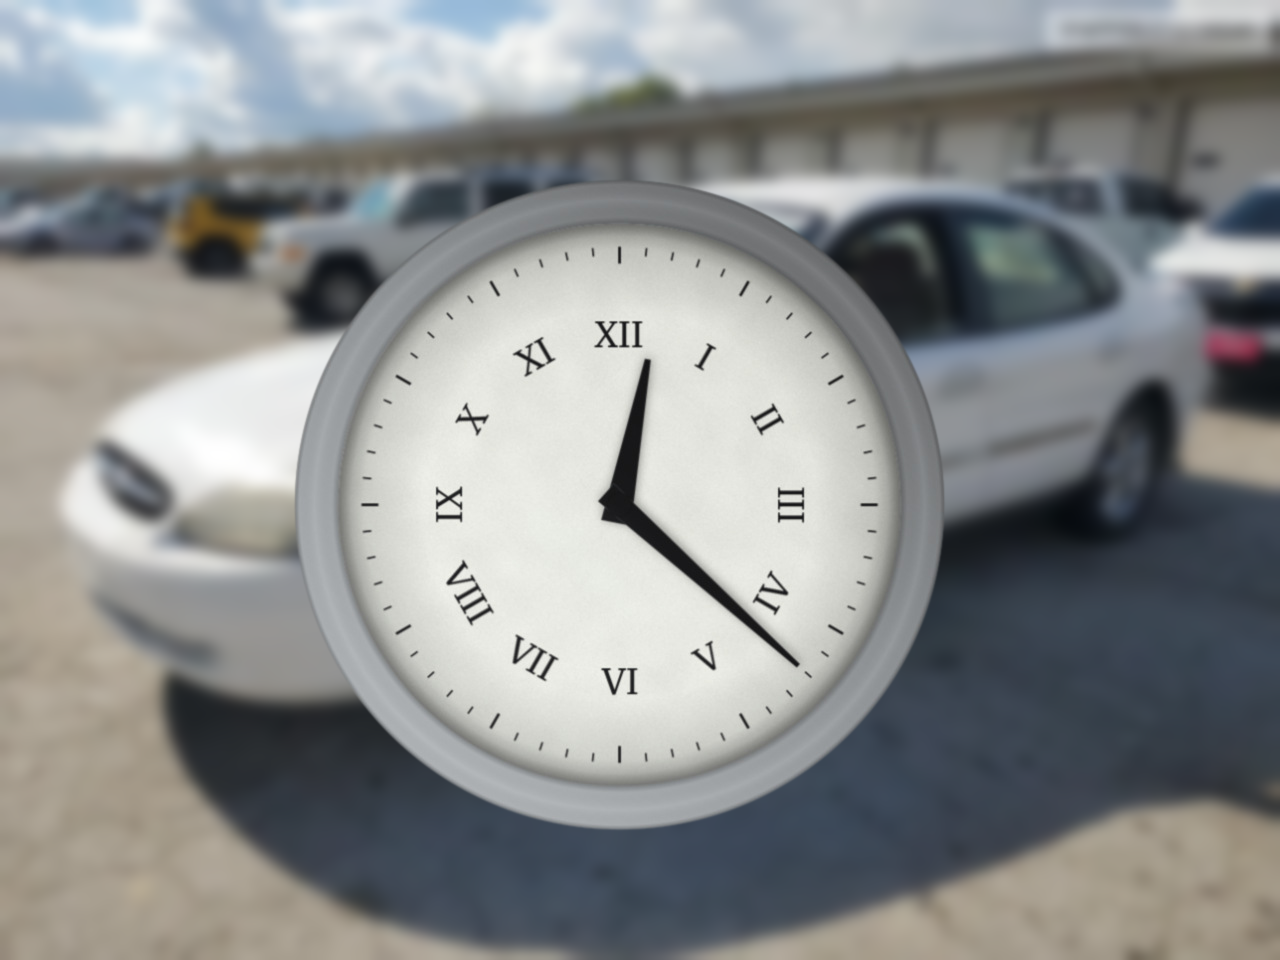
12:22
